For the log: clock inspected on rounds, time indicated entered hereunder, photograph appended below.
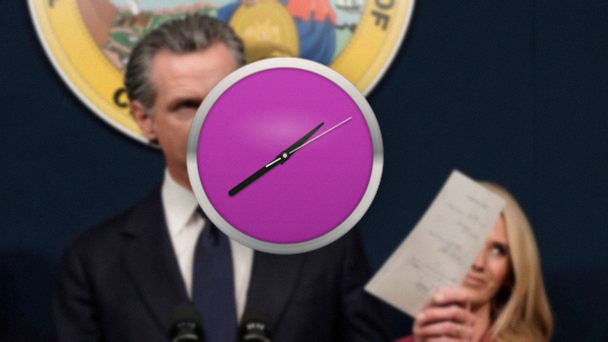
1:39:10
